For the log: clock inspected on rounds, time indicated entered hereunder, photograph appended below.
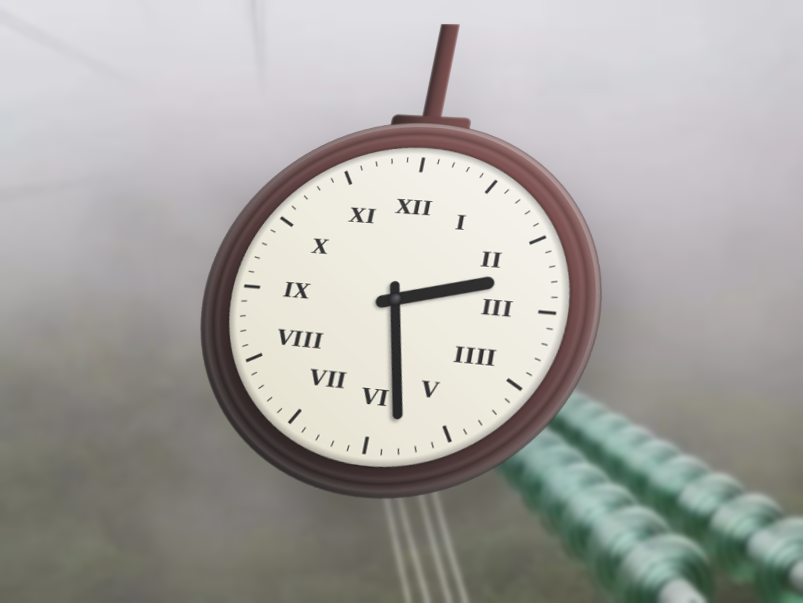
2:28
